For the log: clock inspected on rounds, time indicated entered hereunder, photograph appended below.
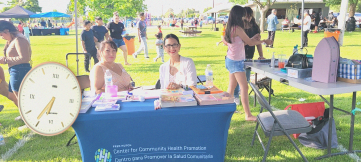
6:36
